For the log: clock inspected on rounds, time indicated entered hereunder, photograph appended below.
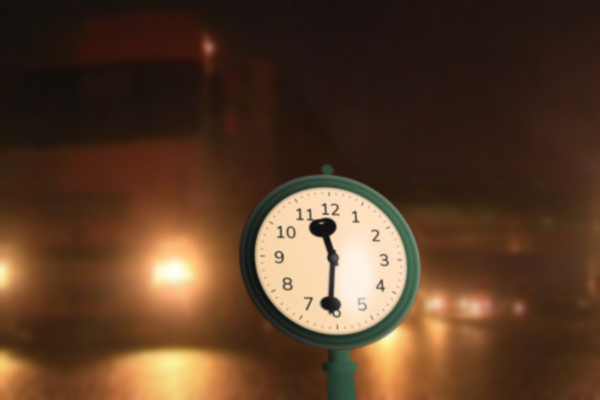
11:31
